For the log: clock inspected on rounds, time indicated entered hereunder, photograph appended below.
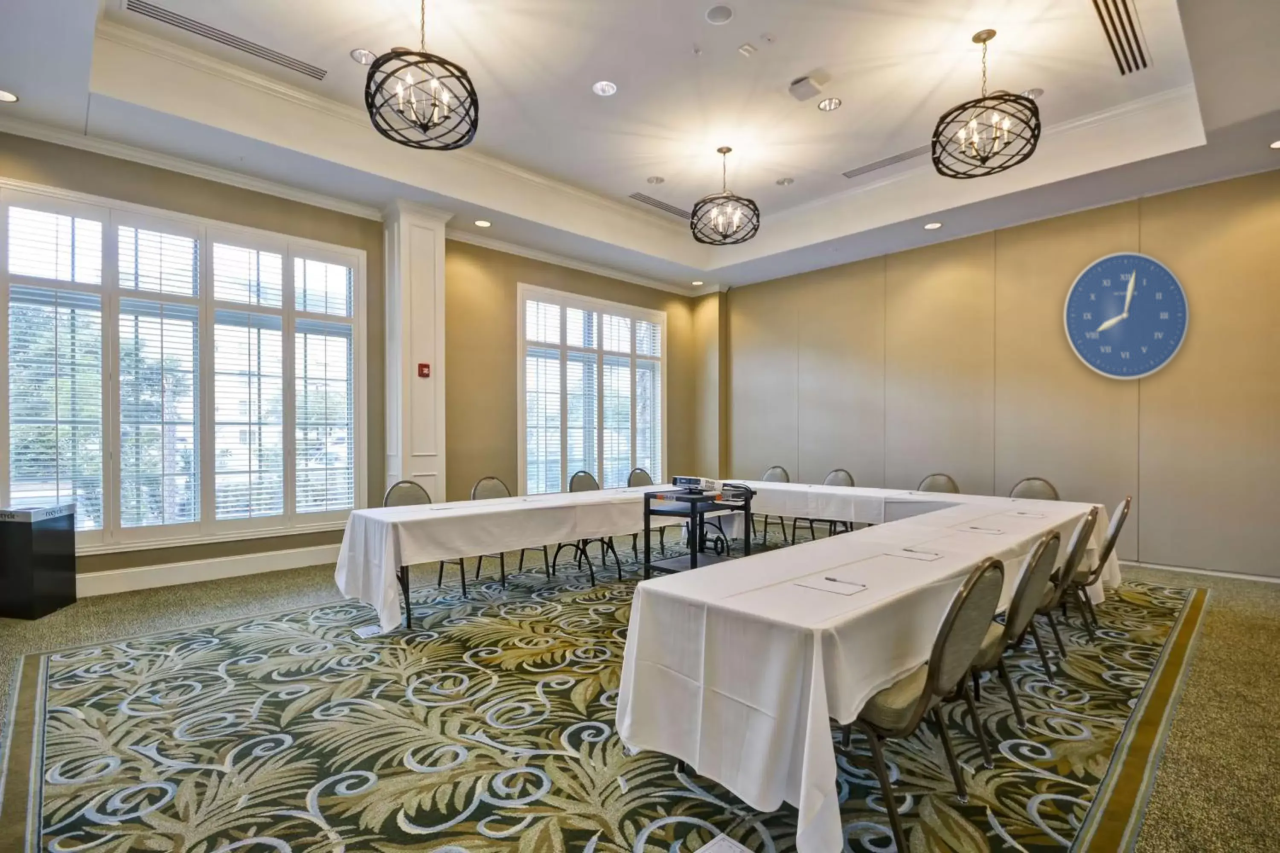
8:02
